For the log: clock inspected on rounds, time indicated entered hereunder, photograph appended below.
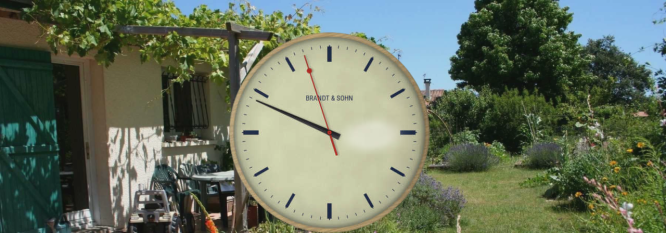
9:48:57
